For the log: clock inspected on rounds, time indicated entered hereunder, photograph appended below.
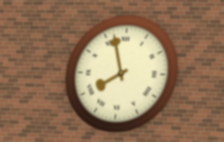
7:57
